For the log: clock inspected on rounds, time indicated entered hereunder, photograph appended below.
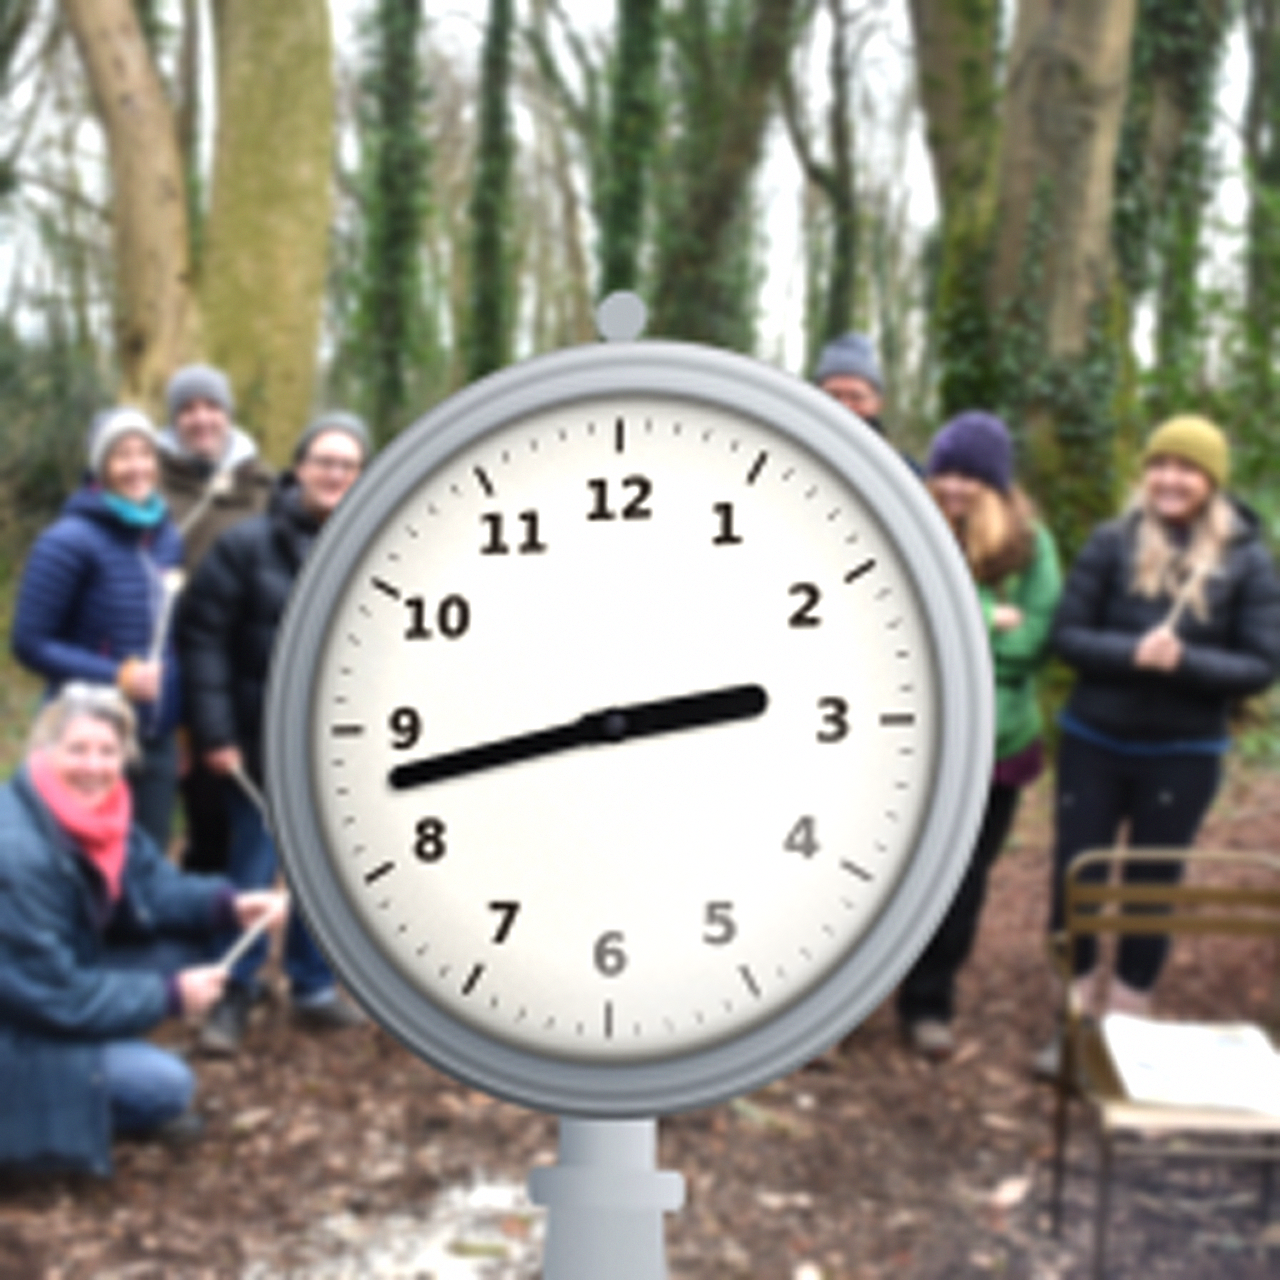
2:43
